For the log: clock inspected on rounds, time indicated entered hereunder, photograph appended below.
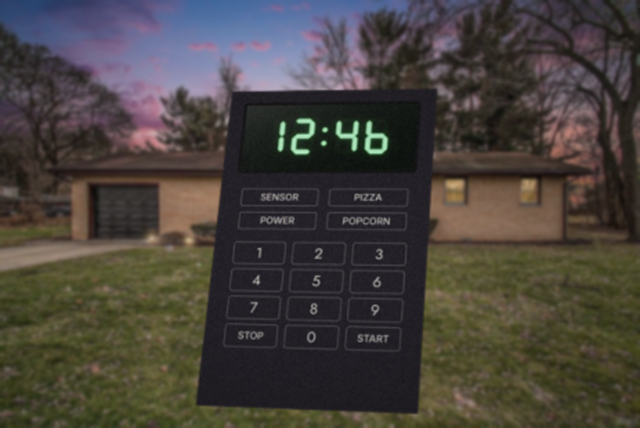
12:46
